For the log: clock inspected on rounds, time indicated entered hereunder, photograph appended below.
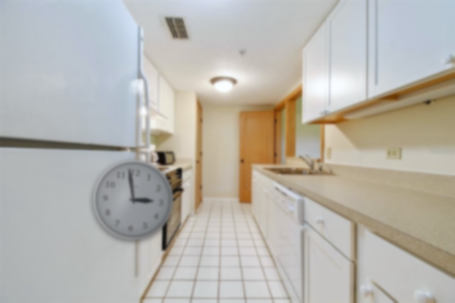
2:58
